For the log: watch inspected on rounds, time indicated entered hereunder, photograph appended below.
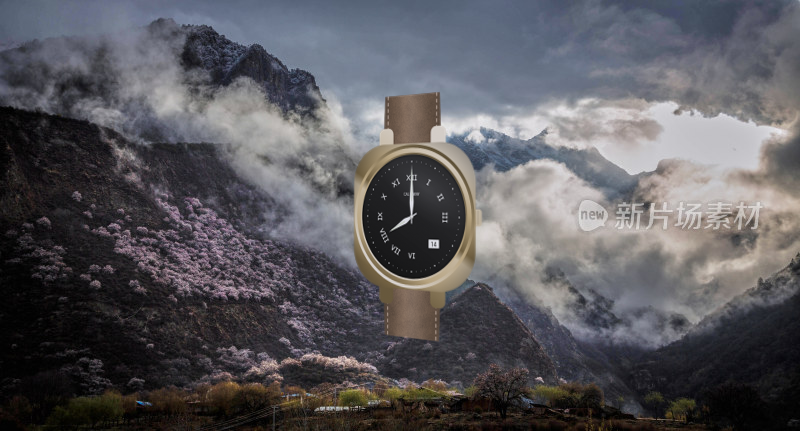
8:00
